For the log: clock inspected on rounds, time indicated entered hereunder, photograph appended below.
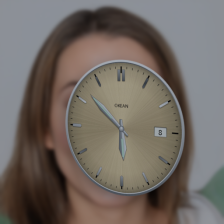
5:52
